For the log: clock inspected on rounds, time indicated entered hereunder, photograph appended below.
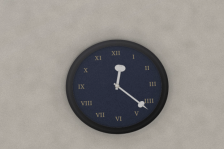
12:22
